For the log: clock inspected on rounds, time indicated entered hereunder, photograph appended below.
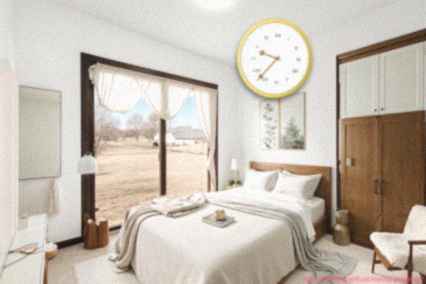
9:37
